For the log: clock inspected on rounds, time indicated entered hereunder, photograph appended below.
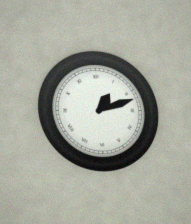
1:12
